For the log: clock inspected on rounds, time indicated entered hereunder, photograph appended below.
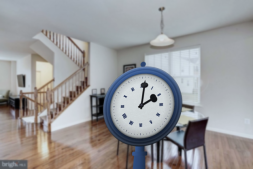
2:01
